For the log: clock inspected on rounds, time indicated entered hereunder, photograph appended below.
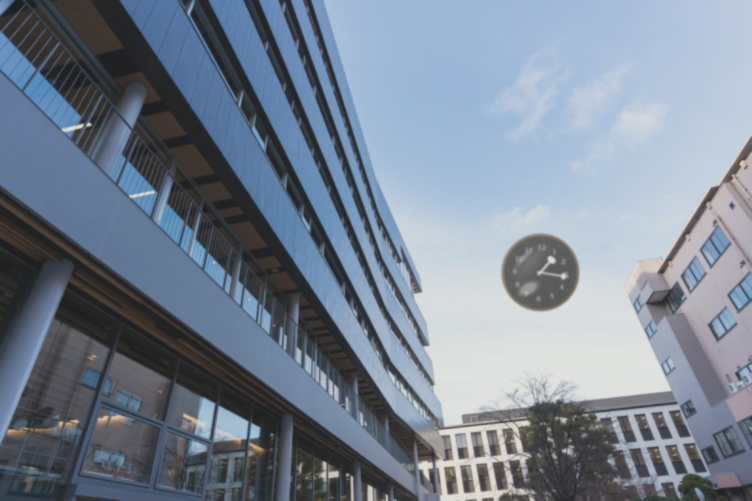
1:16
